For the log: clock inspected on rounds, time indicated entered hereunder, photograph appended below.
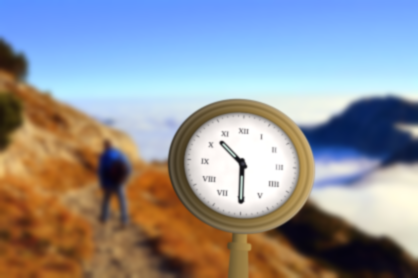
10:30
